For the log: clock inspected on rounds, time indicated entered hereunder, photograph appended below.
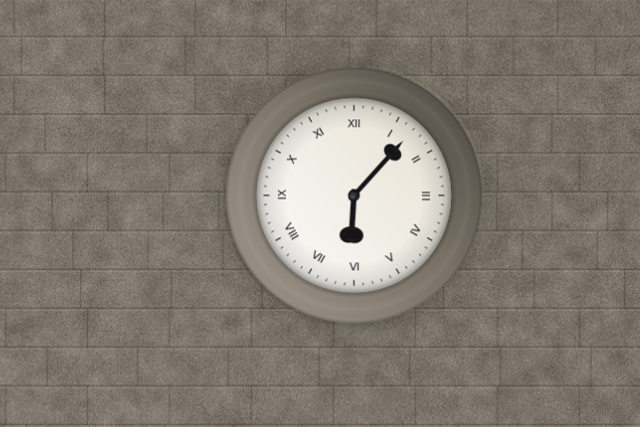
6:07
